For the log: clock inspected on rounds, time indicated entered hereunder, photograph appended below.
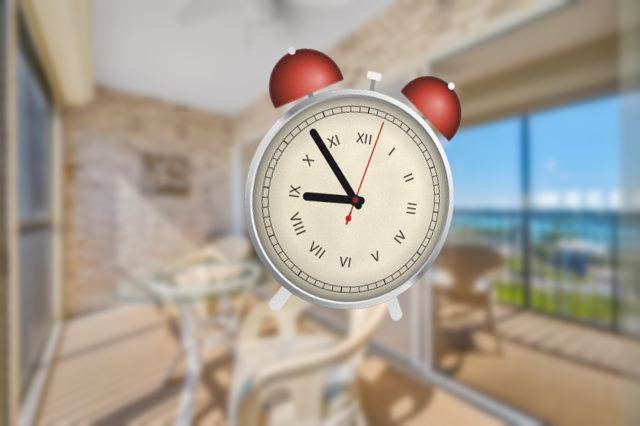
8:53:02
